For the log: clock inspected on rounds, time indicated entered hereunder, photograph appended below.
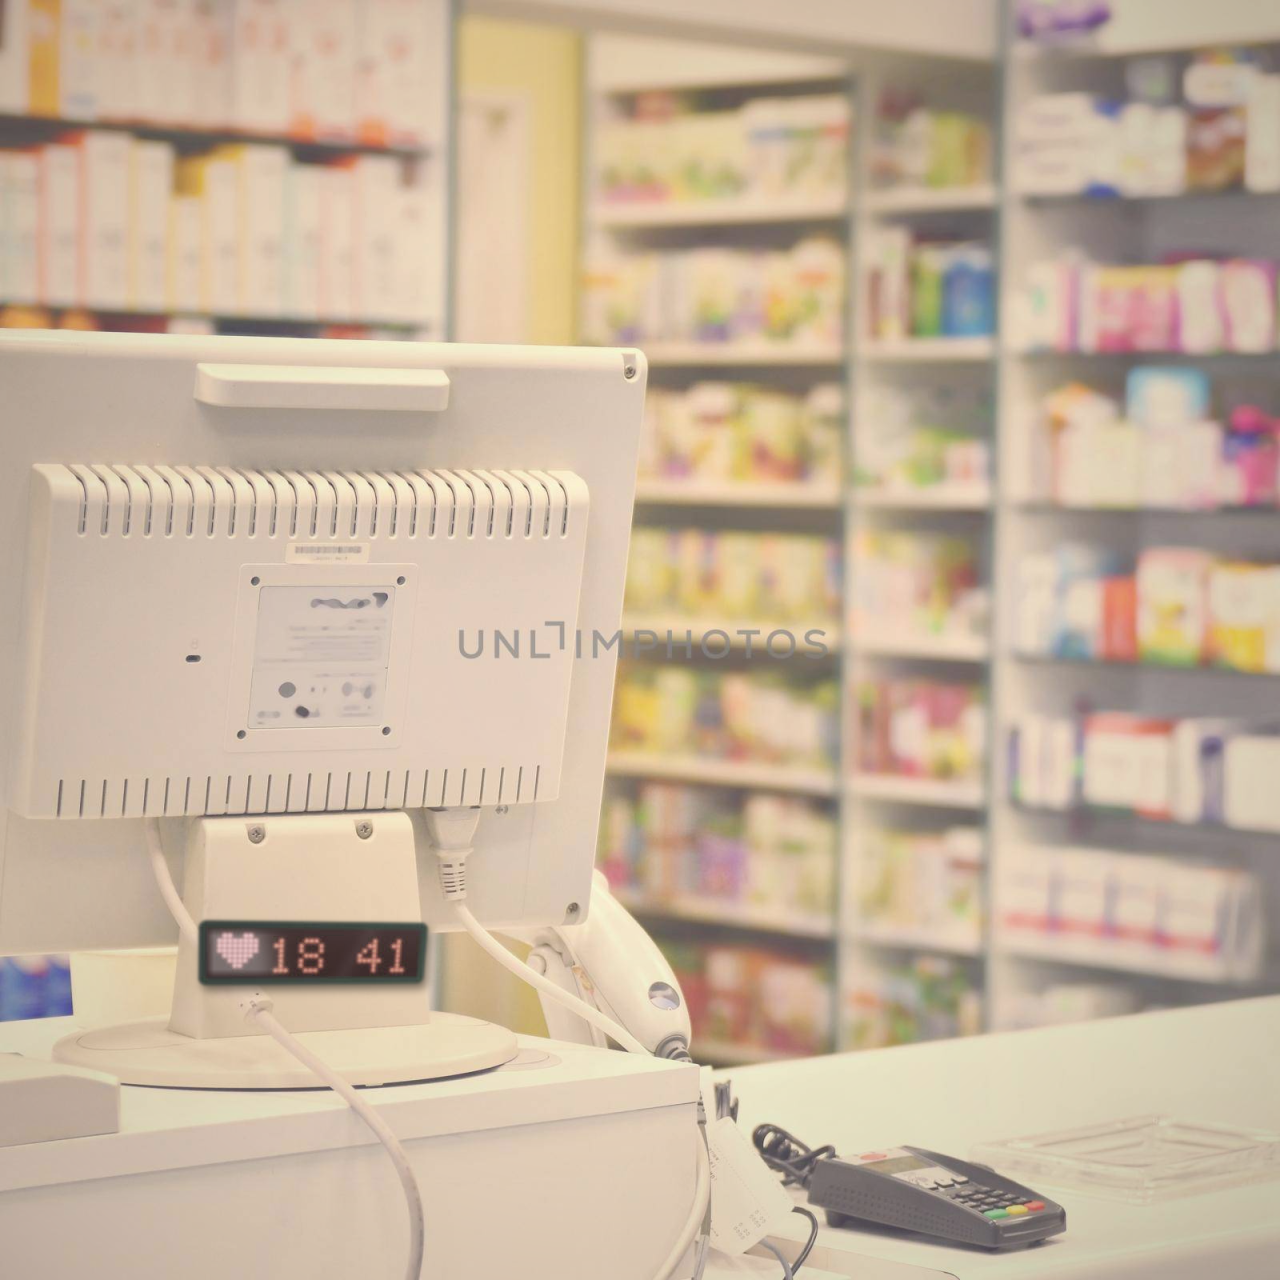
18:41
